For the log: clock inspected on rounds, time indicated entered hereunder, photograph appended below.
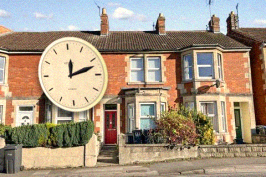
12:12
